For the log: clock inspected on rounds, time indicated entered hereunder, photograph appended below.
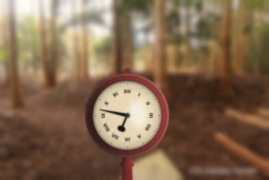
6:47
